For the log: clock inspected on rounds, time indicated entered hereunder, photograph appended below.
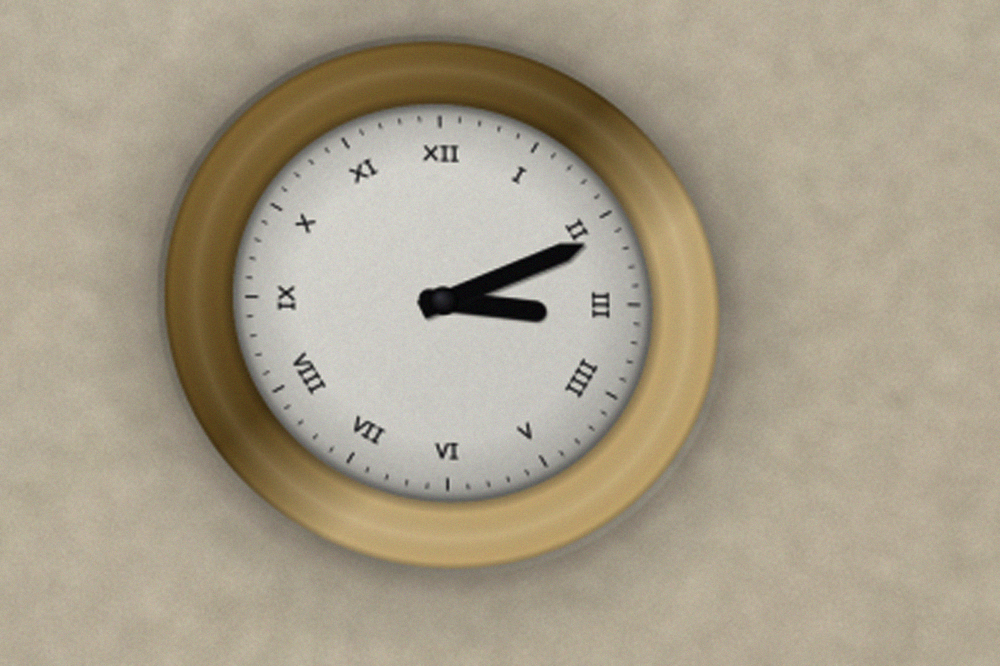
3:11
